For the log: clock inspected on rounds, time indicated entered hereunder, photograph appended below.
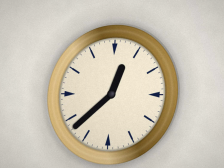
12:38
